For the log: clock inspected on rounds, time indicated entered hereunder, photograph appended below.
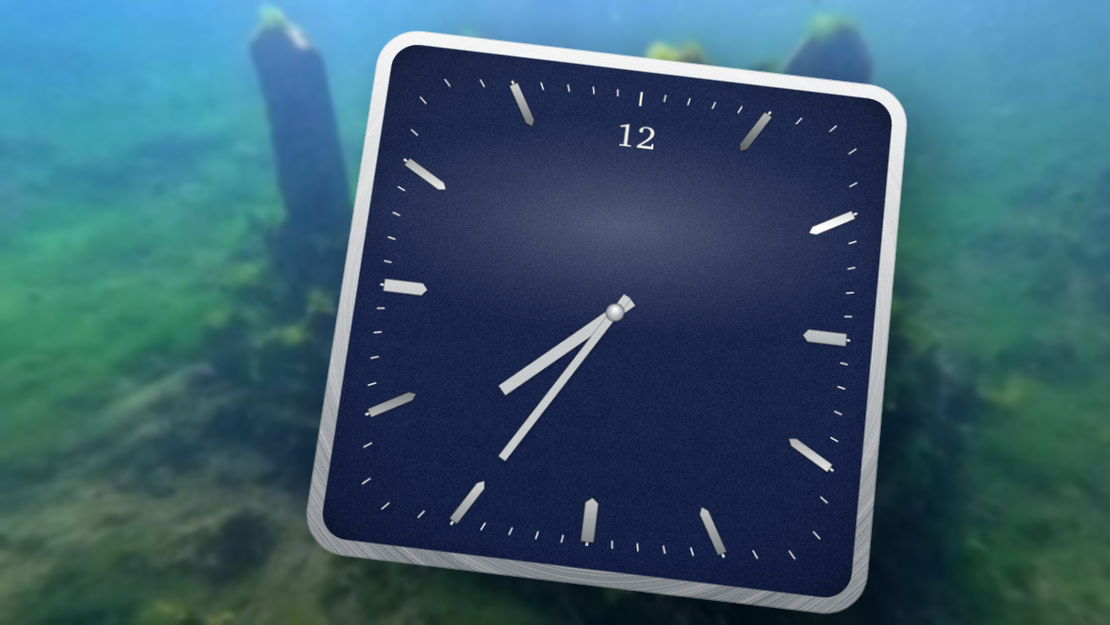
7:35
